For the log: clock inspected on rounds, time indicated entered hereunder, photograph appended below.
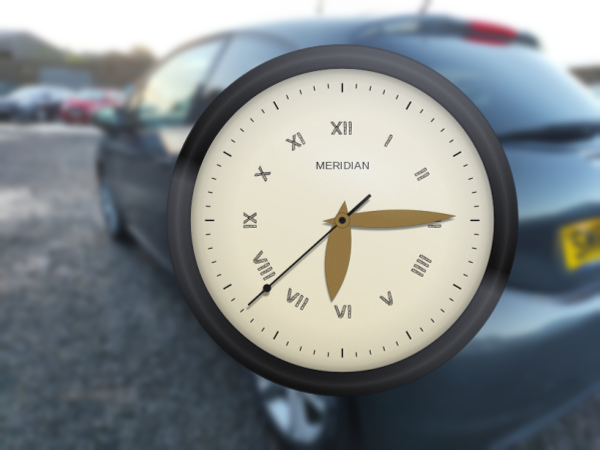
6:14:38
